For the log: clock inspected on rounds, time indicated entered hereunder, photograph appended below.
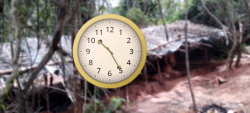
10:25
